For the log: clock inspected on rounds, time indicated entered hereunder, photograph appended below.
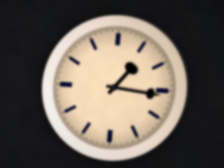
1:16
